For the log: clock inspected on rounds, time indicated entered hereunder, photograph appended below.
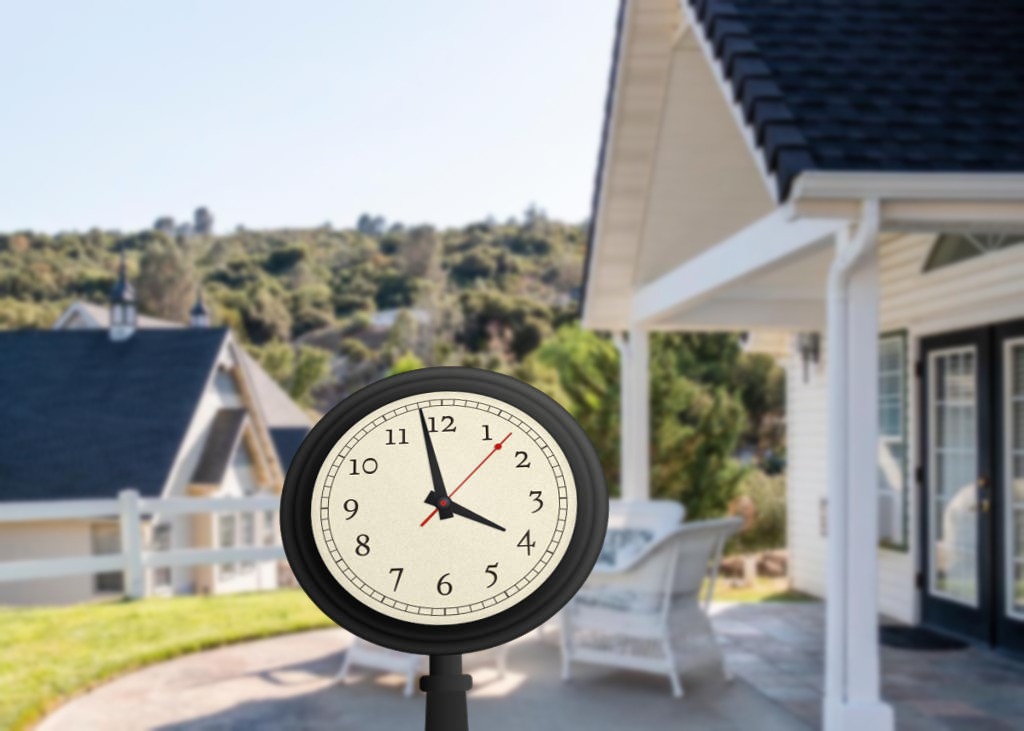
3:58:07
